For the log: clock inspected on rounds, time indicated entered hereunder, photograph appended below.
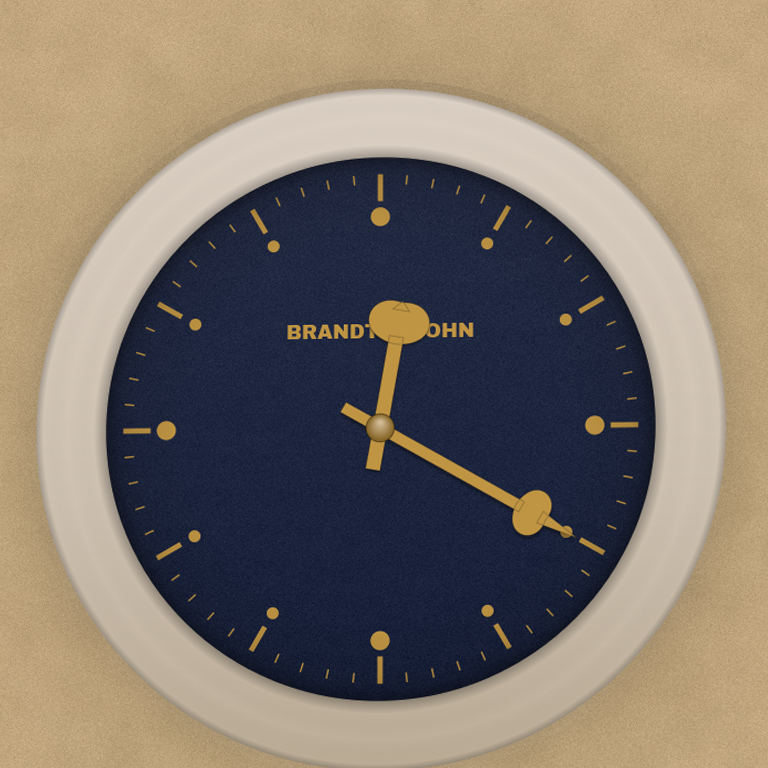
12:20
